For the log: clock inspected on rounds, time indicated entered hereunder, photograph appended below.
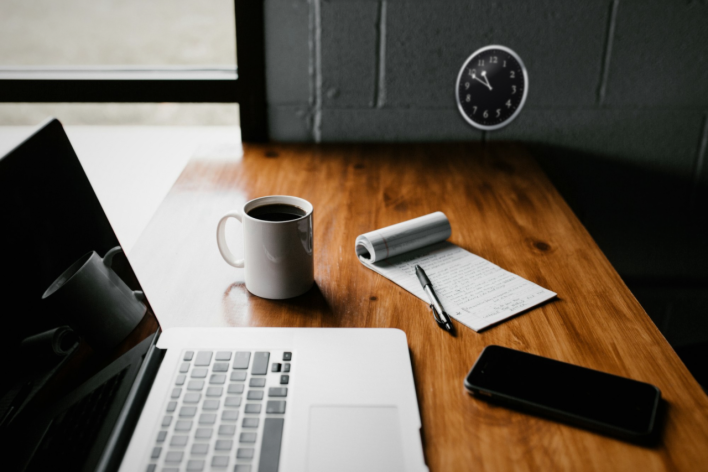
10:49
